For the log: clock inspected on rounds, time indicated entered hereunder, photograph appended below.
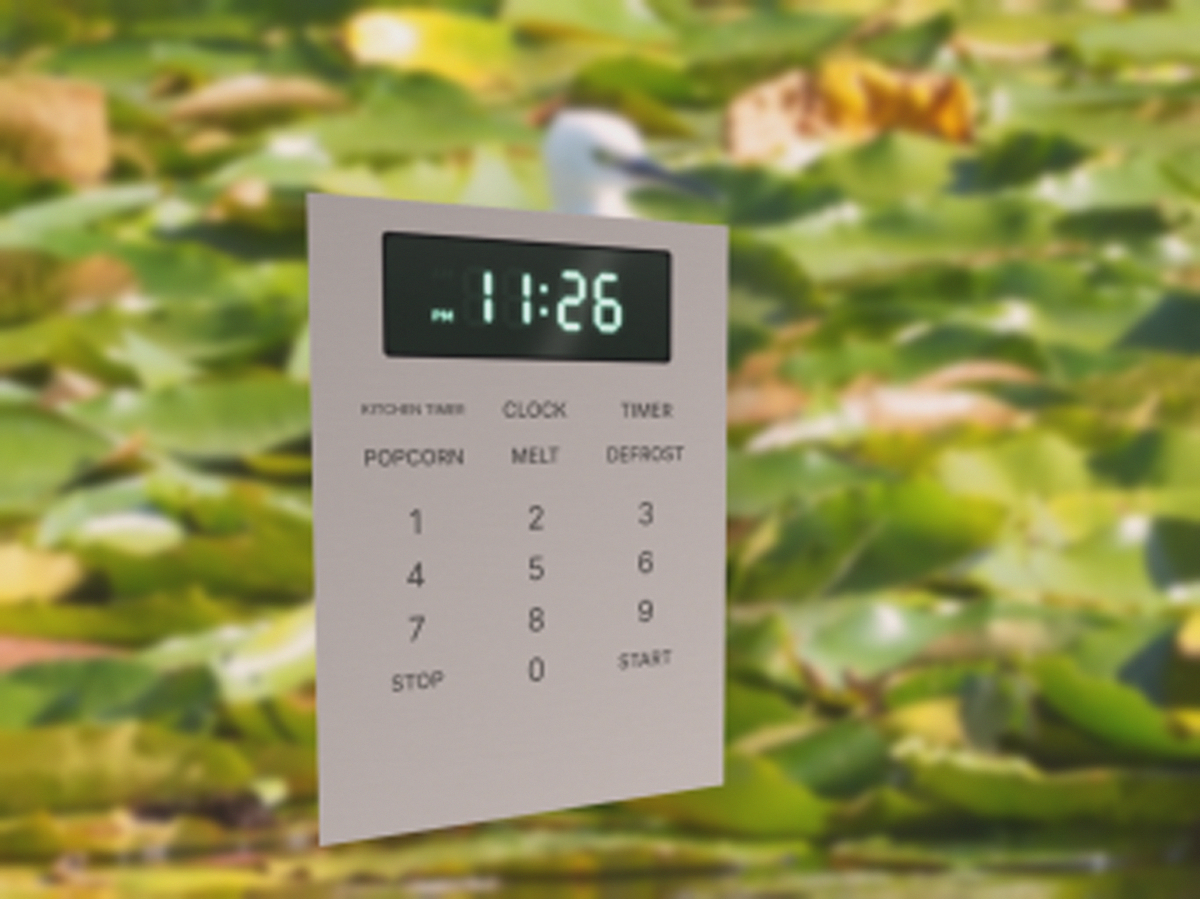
11:26
